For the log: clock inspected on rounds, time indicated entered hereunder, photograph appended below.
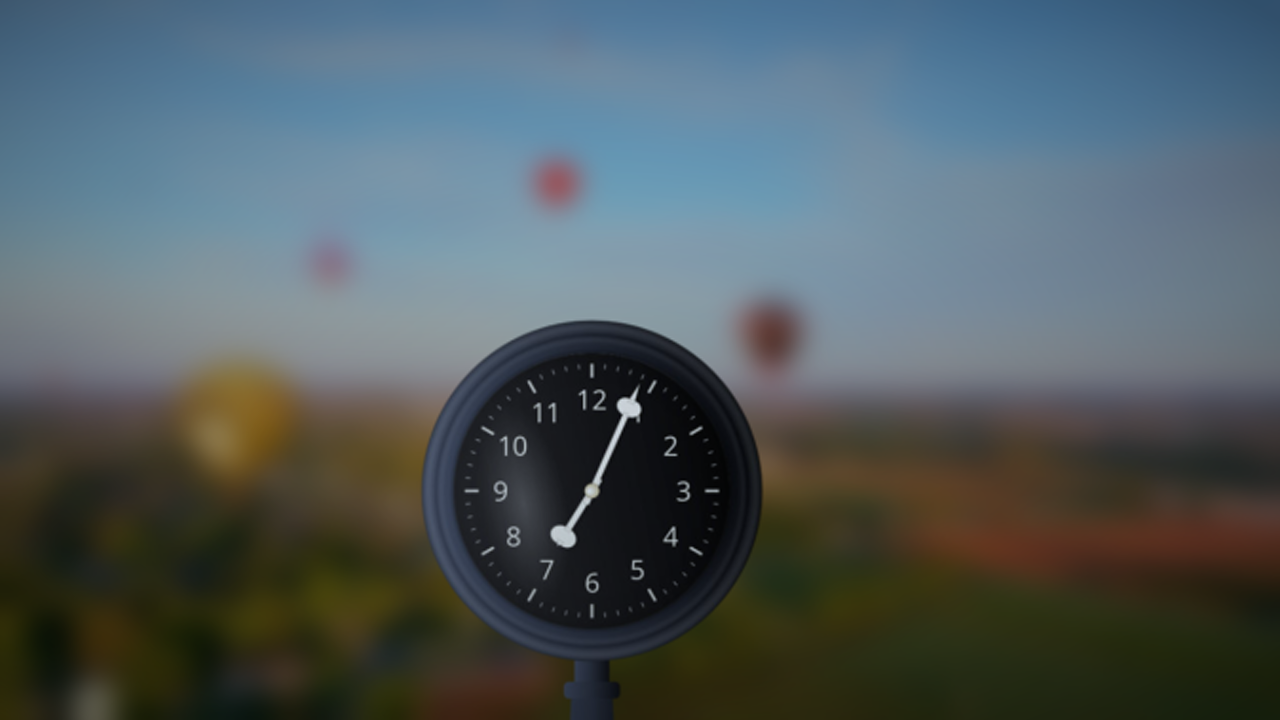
7:04
